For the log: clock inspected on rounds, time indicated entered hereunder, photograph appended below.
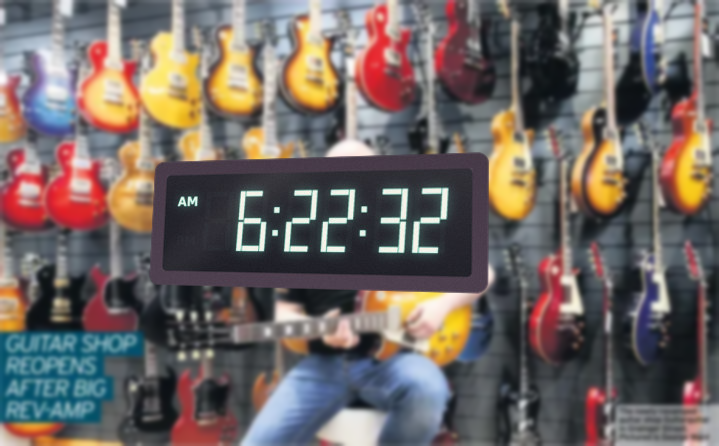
6:22:32
